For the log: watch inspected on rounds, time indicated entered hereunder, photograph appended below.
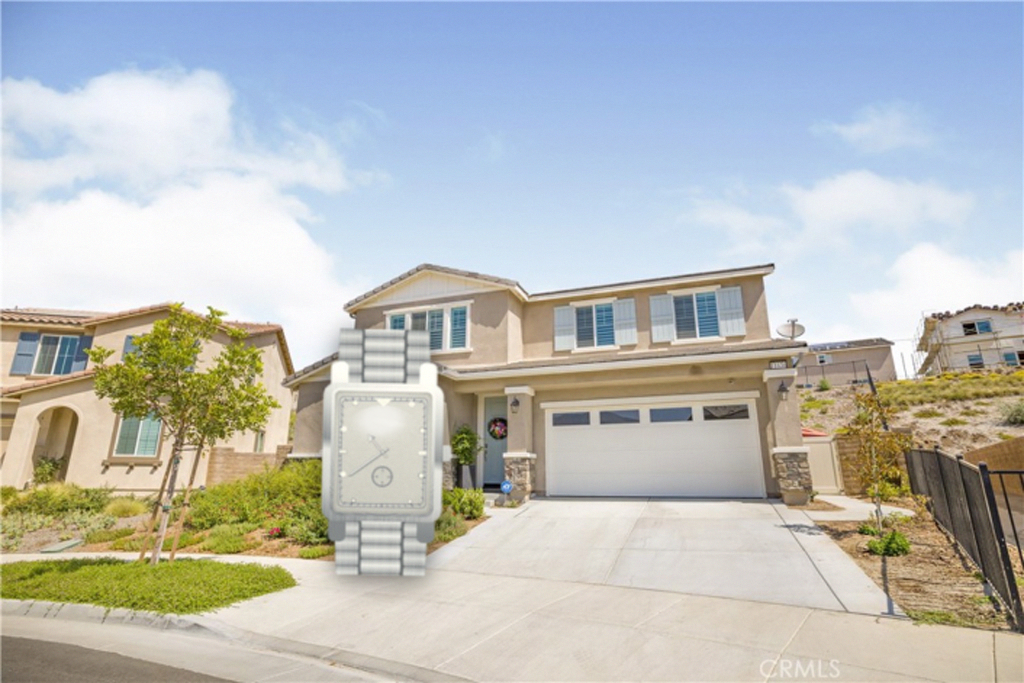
10:39
